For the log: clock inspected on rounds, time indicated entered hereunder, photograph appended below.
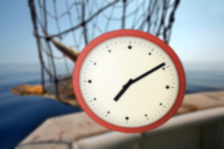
7:09
